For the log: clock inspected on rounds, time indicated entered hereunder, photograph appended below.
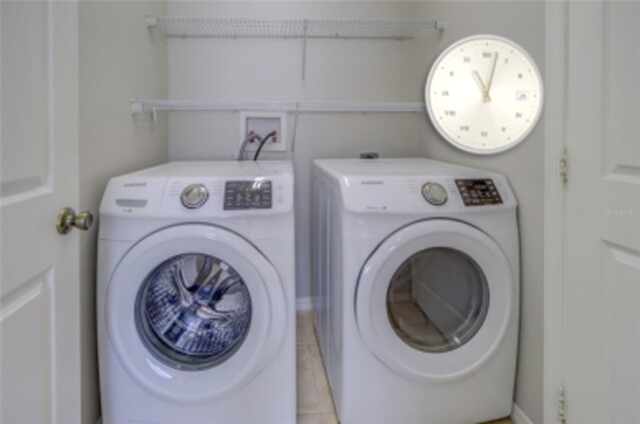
11:02
